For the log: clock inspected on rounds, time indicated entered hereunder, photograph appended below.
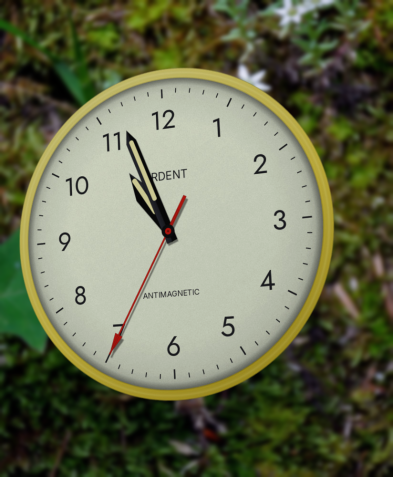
10:56:35
